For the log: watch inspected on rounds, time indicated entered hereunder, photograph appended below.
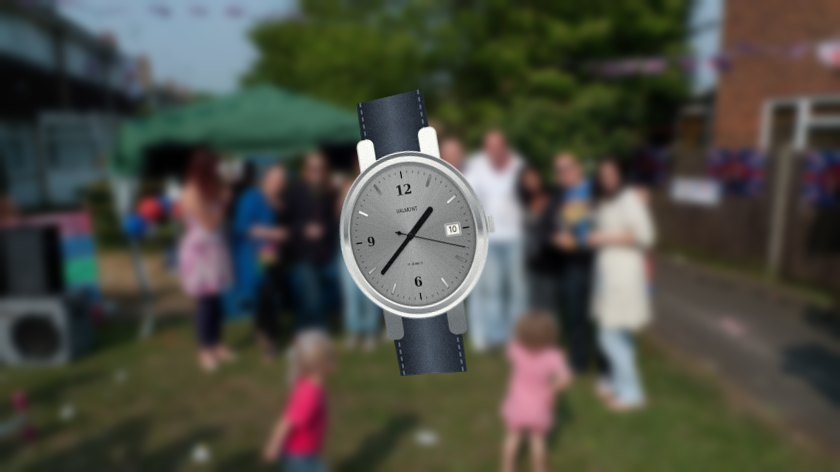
1:38:18
